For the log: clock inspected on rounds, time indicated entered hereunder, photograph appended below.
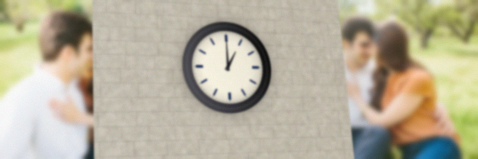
1:00
